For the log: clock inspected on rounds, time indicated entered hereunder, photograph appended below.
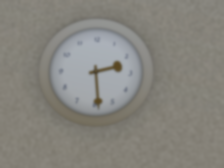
2:29
